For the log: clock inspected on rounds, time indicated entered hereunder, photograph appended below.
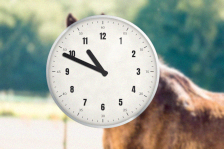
10:49
